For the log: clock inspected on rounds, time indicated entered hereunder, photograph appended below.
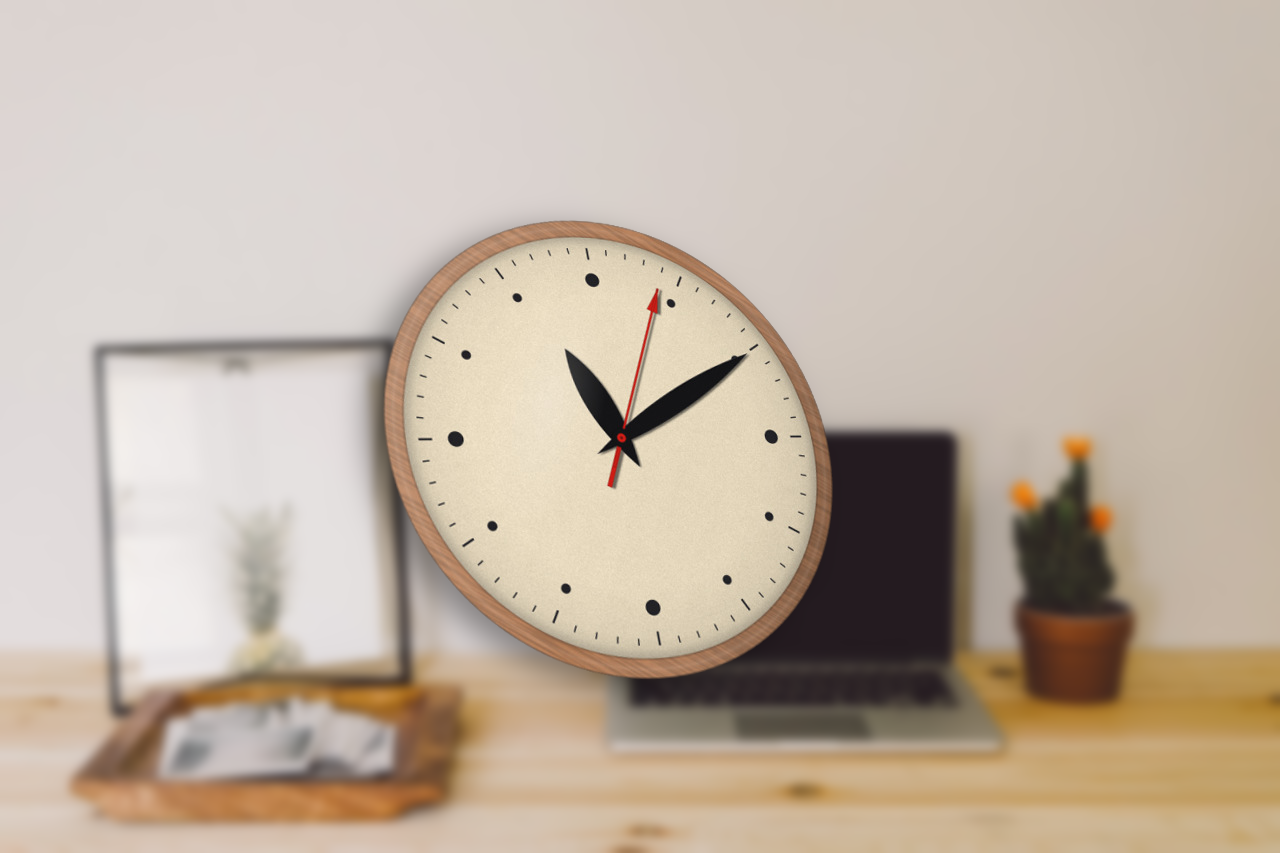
11:10:04
